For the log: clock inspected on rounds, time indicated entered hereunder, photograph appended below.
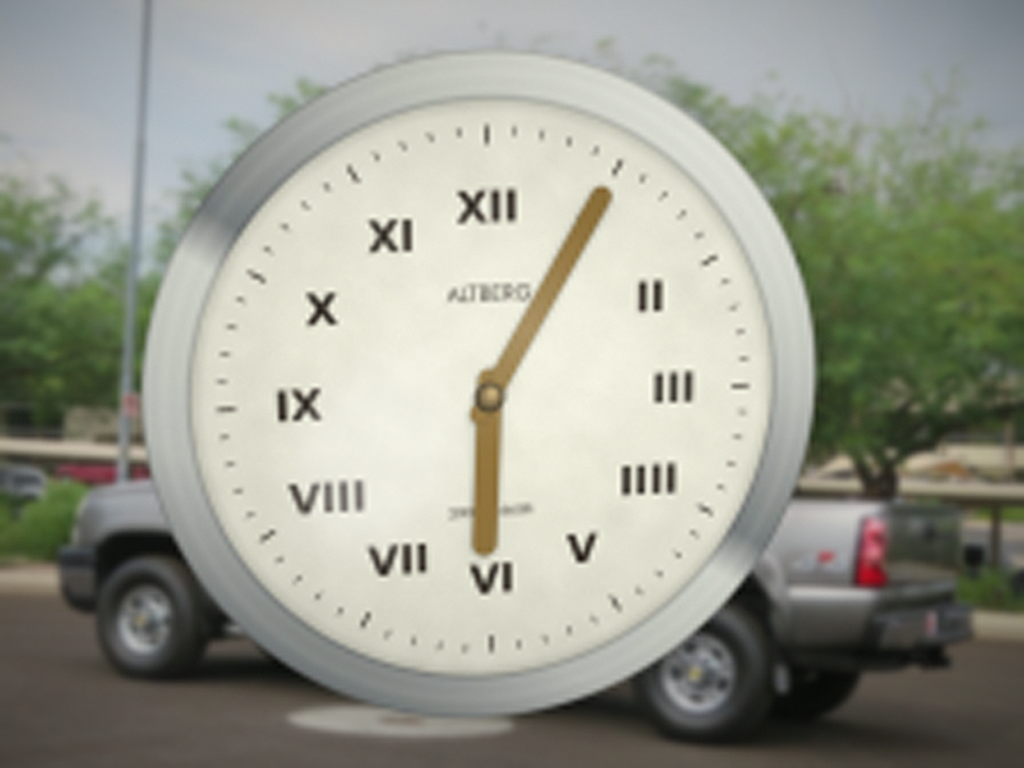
6:05
